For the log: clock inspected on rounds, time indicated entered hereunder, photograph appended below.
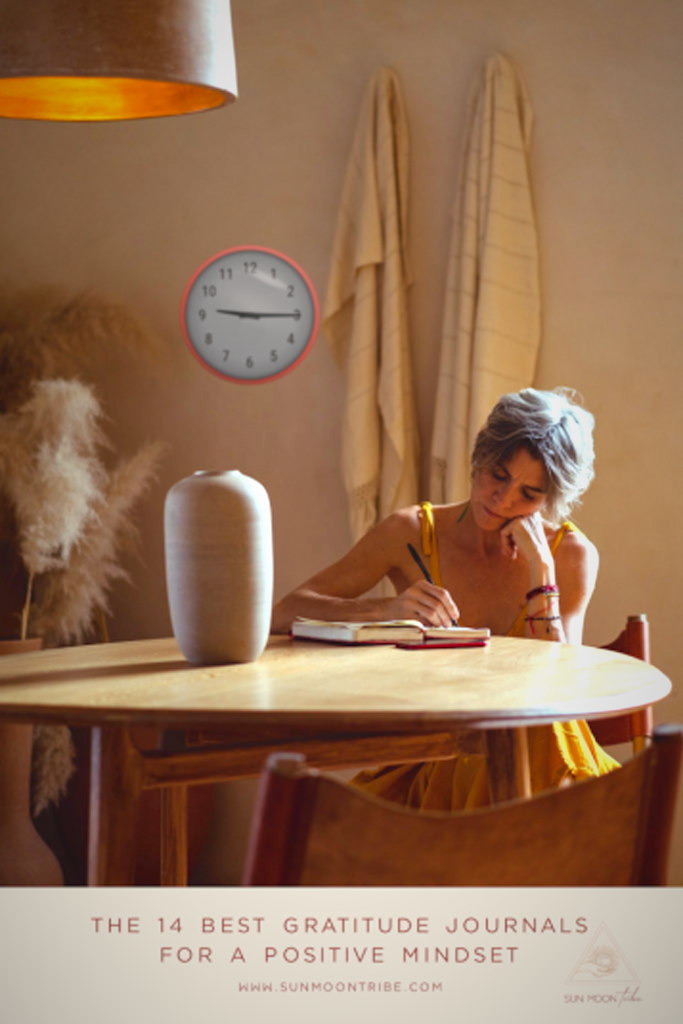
9:15
